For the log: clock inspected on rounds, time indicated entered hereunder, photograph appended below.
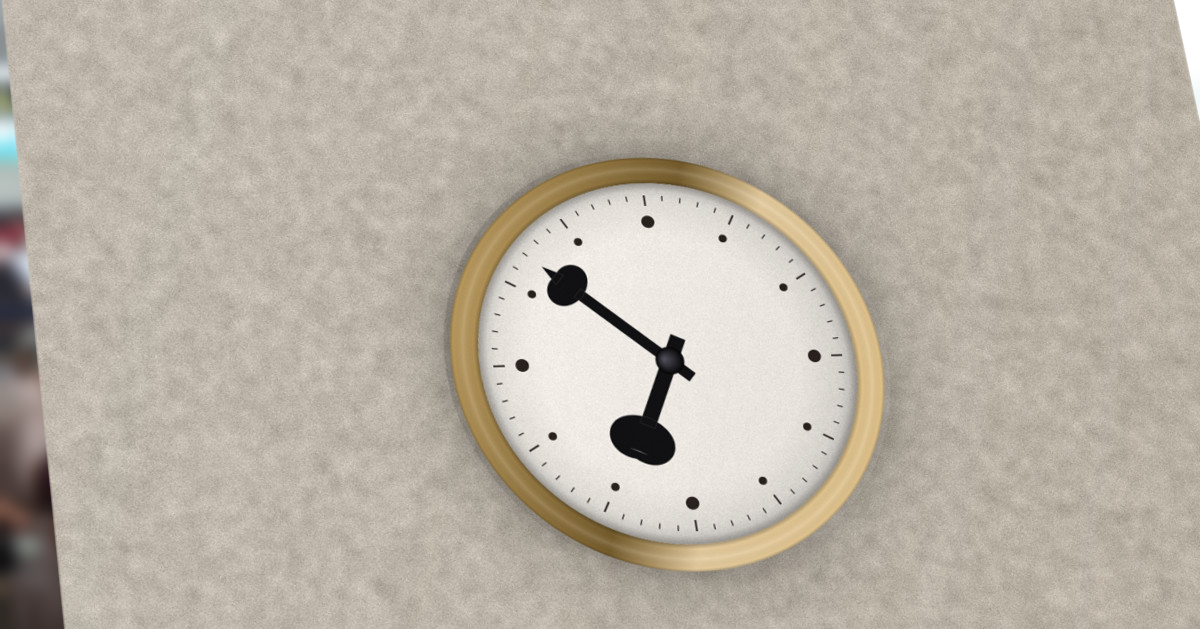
6:52
